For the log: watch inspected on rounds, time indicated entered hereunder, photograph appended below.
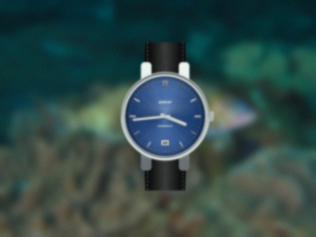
3:44
